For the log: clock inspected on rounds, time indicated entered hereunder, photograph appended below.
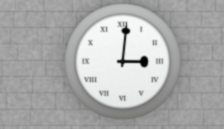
3:01
